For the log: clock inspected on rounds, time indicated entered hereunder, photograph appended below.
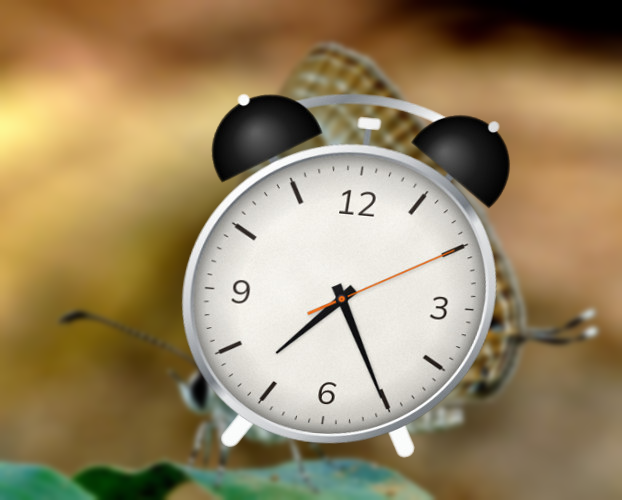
7:25:10
